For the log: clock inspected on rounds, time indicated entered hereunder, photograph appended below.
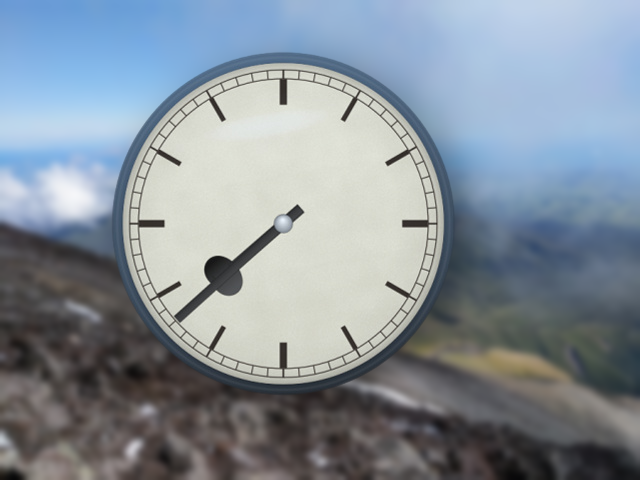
7:38
